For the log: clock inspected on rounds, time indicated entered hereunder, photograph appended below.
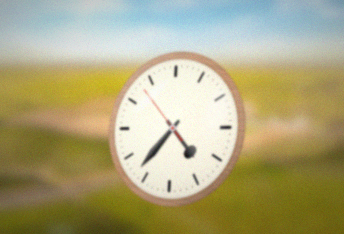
4:36:53
